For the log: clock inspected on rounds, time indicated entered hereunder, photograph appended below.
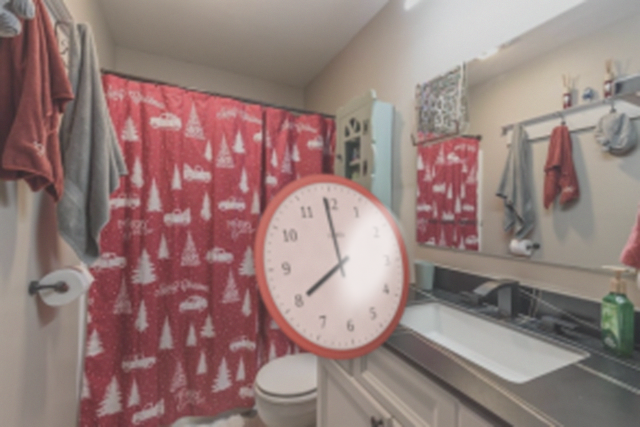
7:59
